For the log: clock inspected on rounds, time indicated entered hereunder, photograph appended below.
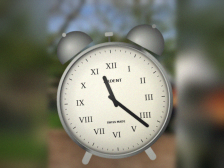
11:22
